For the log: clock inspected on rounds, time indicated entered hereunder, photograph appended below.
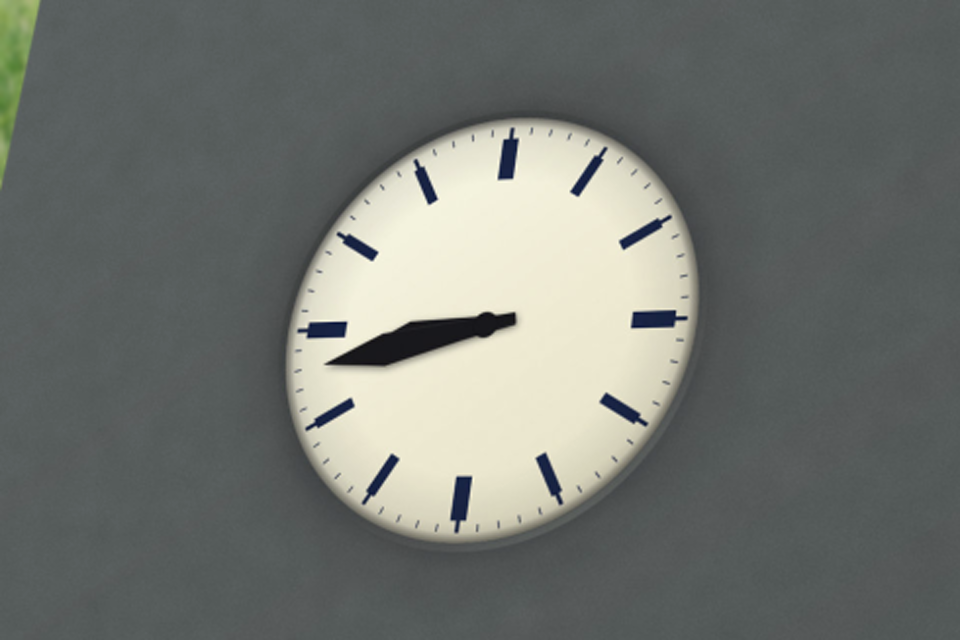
8:43
